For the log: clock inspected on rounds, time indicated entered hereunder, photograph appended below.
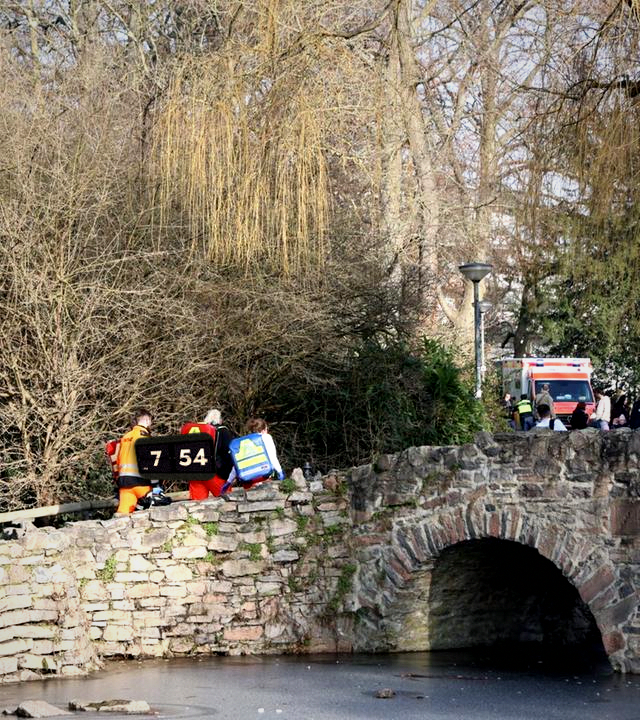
7:54
